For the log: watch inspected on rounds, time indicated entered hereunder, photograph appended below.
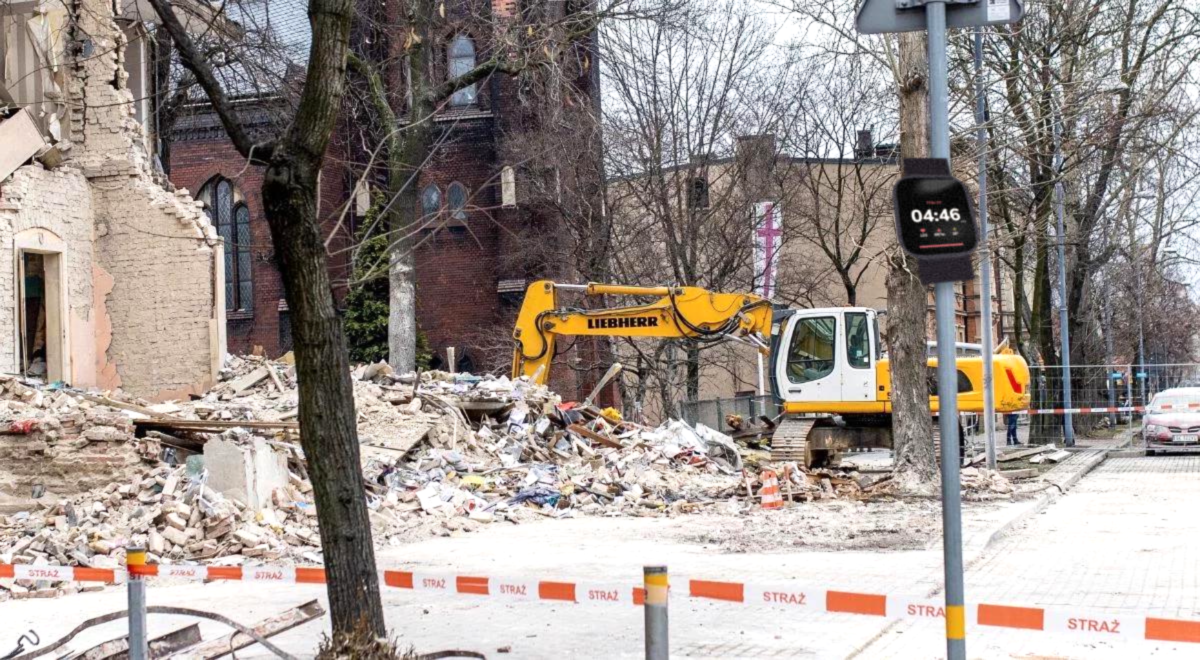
4:46
